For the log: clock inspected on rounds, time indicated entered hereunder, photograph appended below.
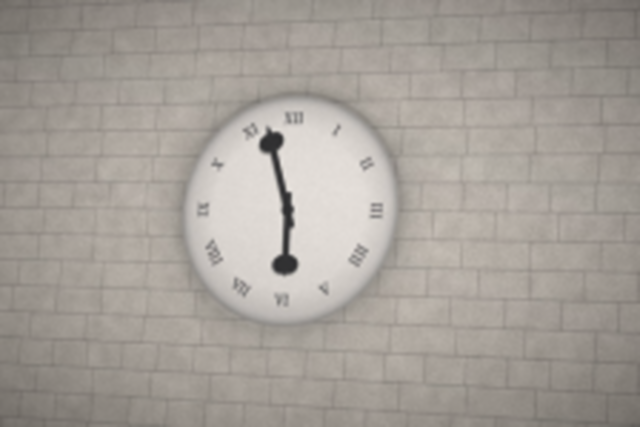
5:57
